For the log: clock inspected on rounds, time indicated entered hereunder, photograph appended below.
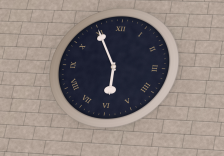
5:55
